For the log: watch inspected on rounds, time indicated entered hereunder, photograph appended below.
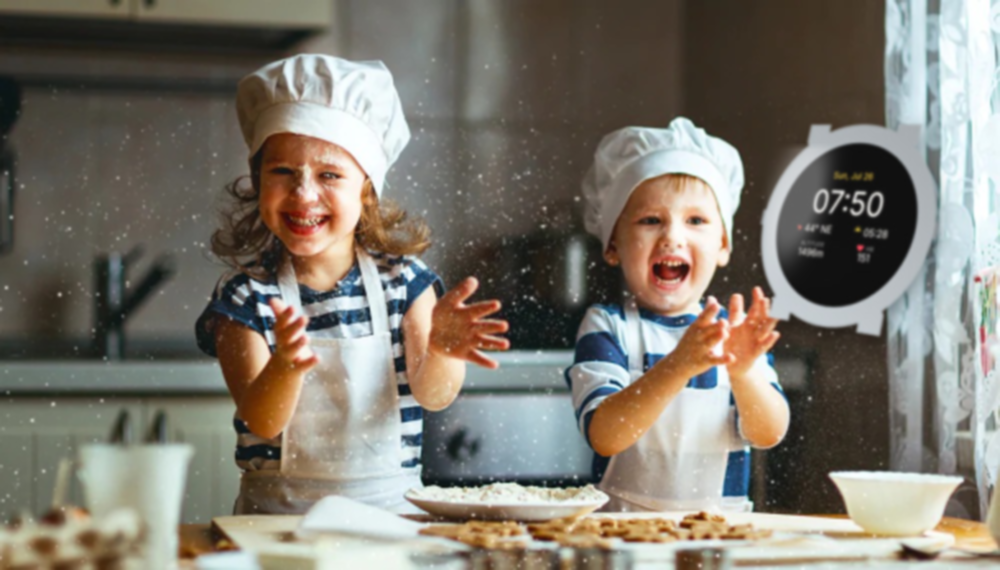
7:50
